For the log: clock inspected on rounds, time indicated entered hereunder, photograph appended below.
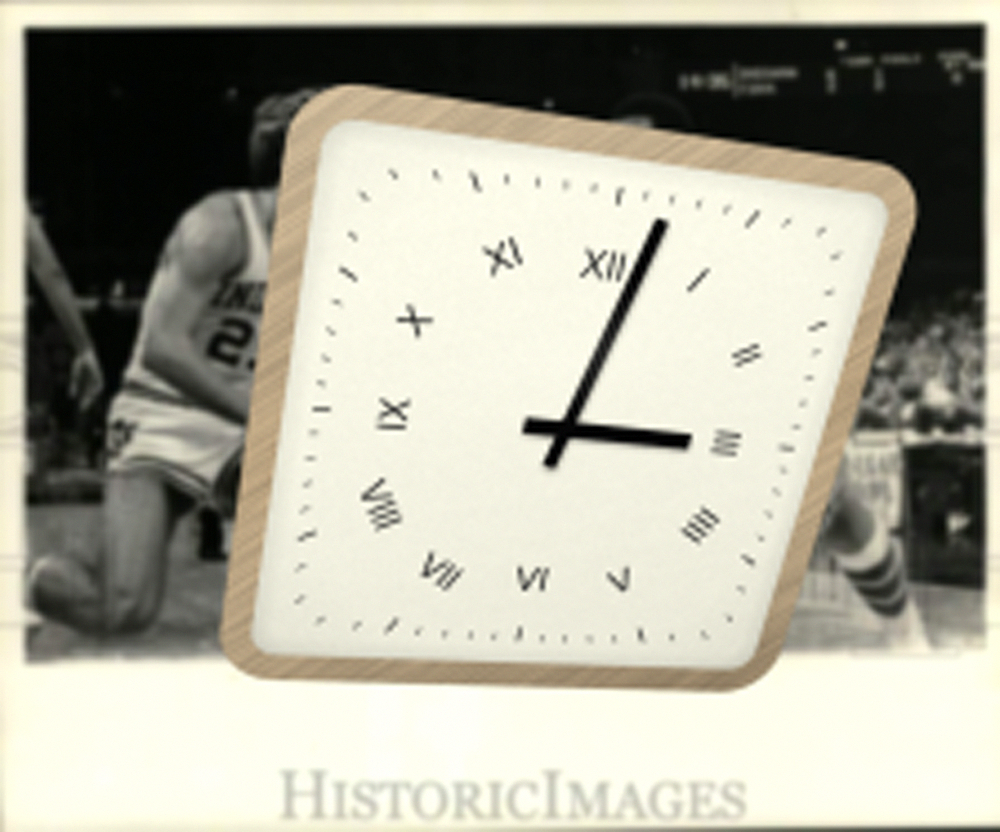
3:02
